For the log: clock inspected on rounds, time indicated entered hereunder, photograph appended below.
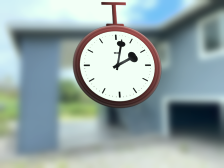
2:02
